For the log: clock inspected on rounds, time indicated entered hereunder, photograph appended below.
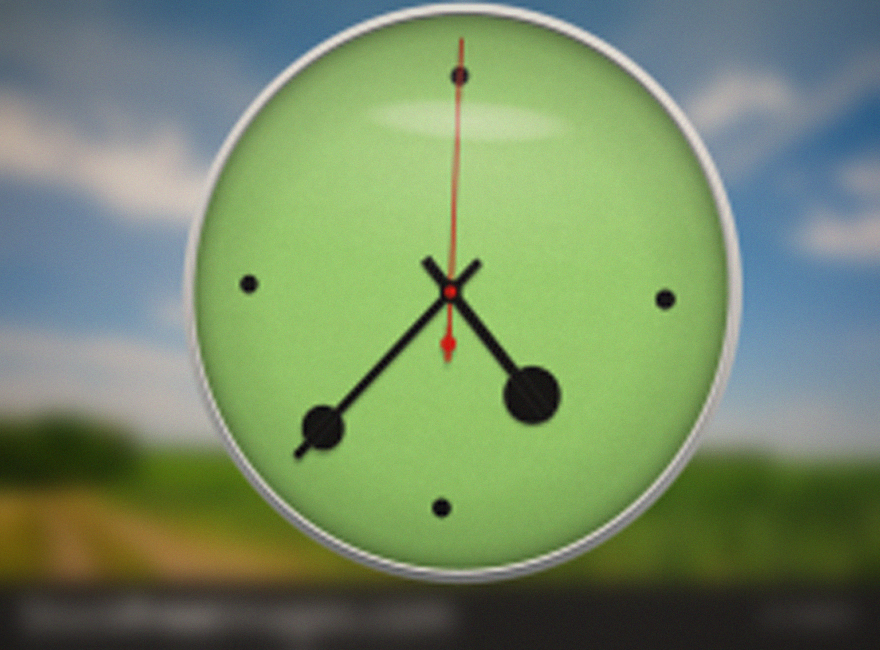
4:37:00
